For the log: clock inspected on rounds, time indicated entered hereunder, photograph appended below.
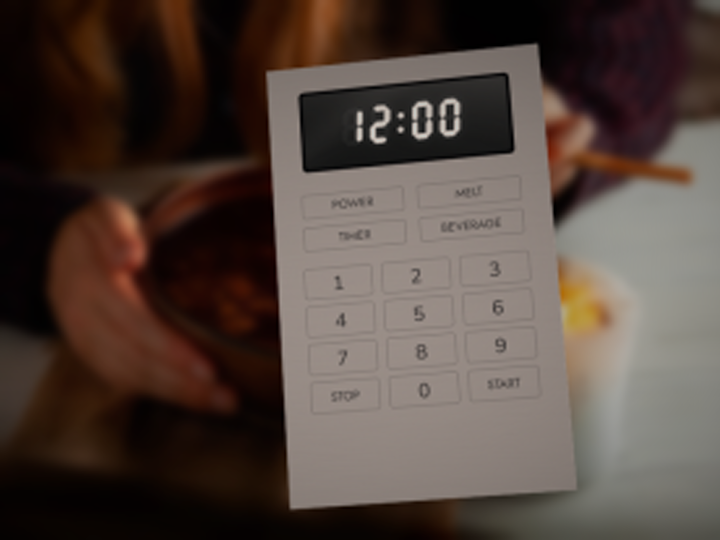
12:00
